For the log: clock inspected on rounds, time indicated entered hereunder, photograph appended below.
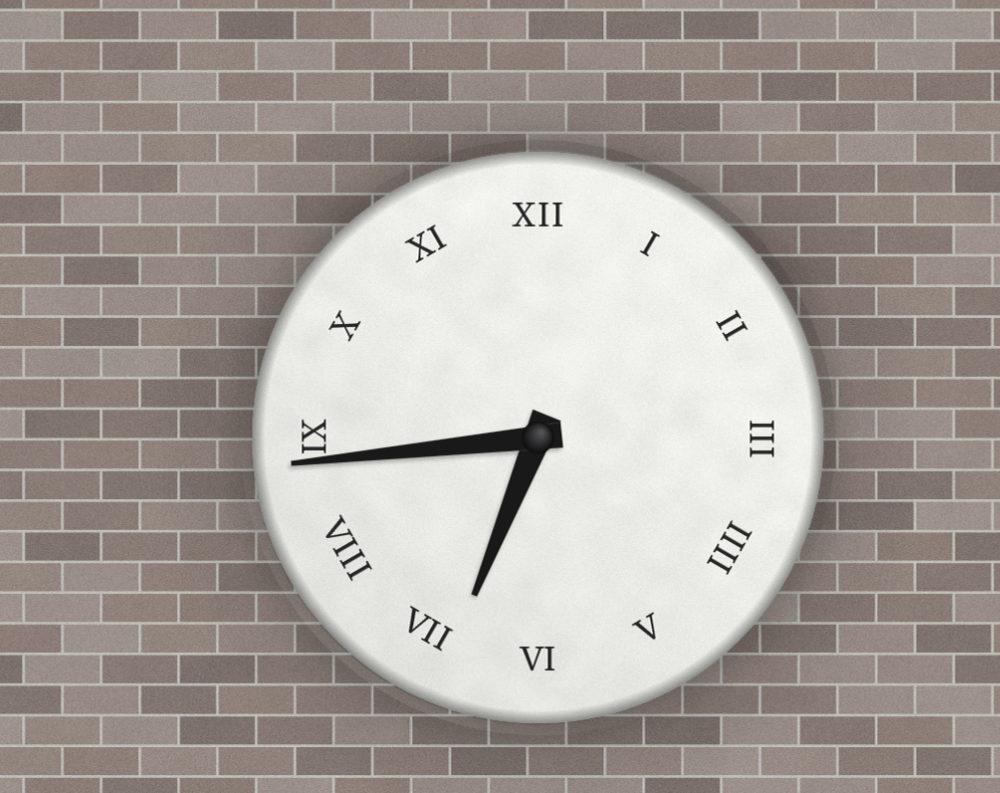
6:44
